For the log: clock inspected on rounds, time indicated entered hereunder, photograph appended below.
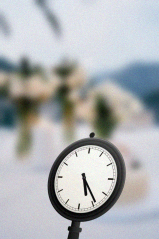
5:24
